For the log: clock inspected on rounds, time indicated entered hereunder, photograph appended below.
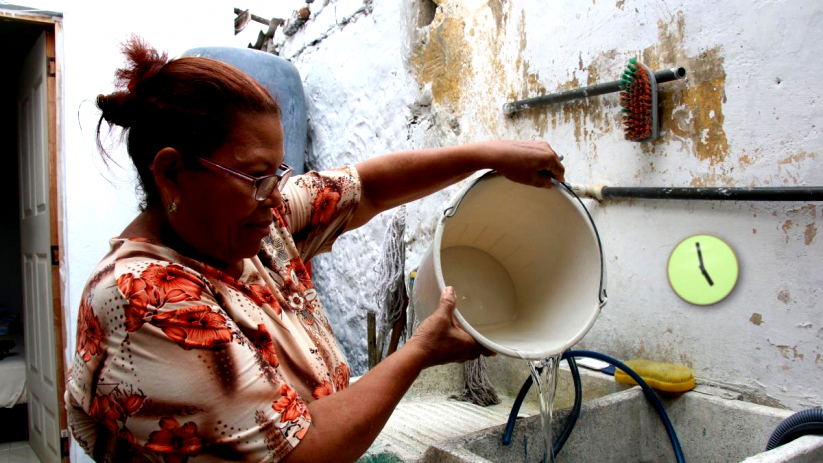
4:58
